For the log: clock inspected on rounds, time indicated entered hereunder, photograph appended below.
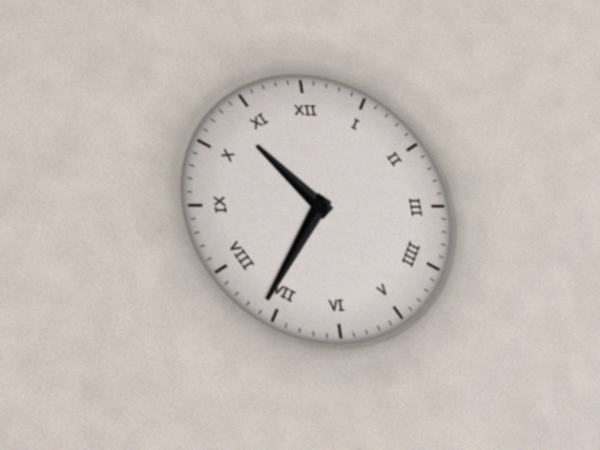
10:36
